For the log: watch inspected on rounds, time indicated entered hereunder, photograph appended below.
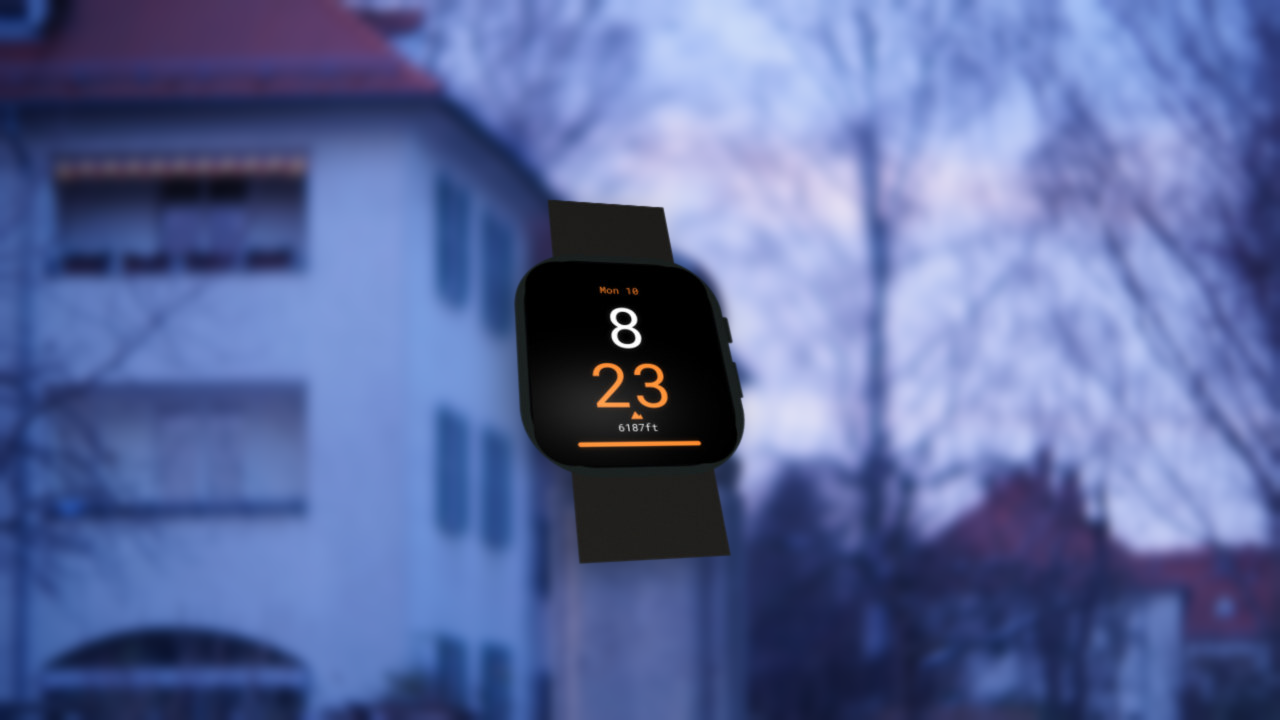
8:23
